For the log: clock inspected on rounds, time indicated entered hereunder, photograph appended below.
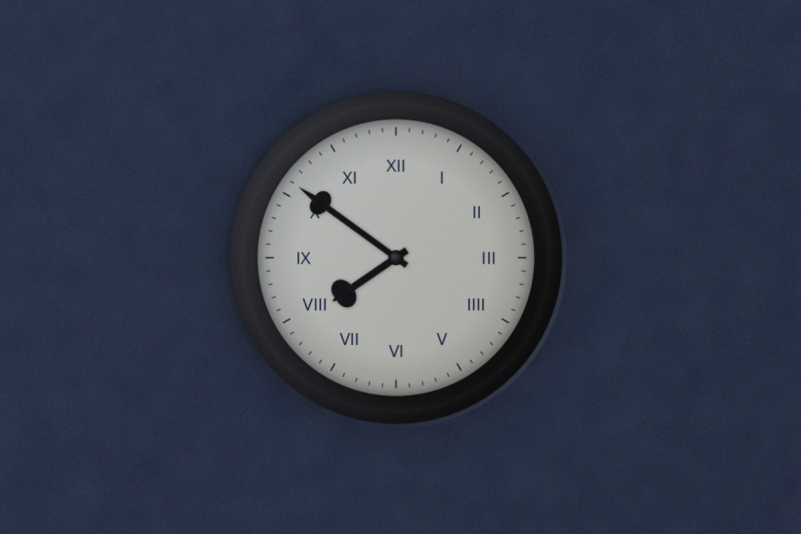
7:51
